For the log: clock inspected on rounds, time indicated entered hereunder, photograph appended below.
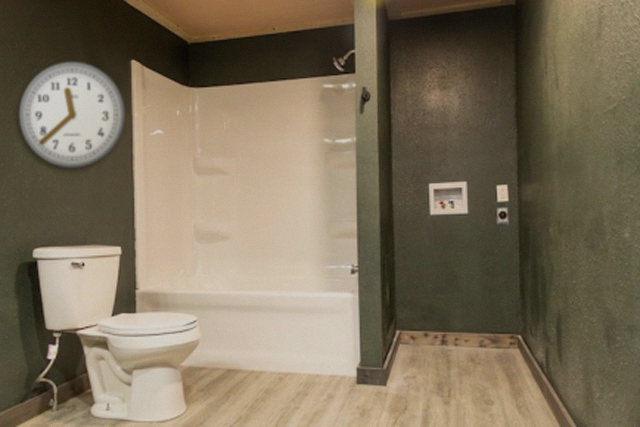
11:38
